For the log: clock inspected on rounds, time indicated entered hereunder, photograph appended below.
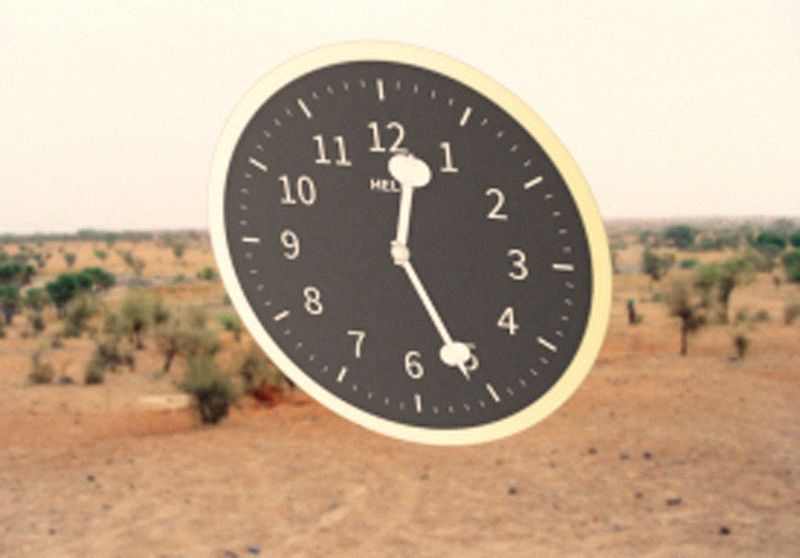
12:26
